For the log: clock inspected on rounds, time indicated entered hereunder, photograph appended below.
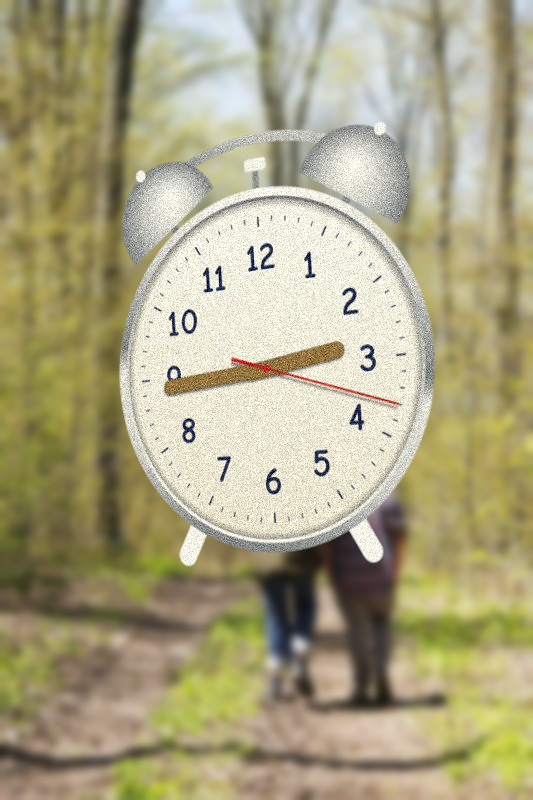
2:44:18
